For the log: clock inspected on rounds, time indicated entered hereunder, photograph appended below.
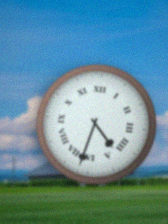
4:32
